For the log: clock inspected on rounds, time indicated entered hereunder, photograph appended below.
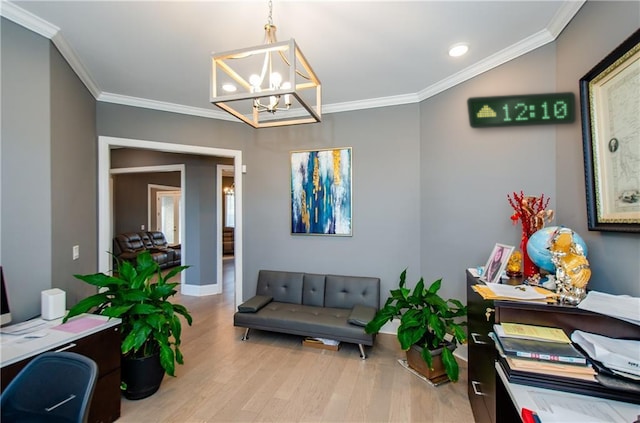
12:10
